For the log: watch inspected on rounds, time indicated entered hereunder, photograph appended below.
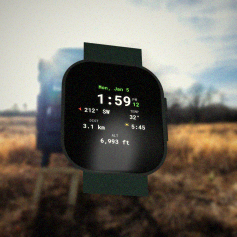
1:59
